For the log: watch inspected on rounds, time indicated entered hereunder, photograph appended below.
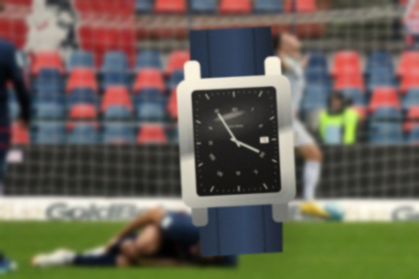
3:55
